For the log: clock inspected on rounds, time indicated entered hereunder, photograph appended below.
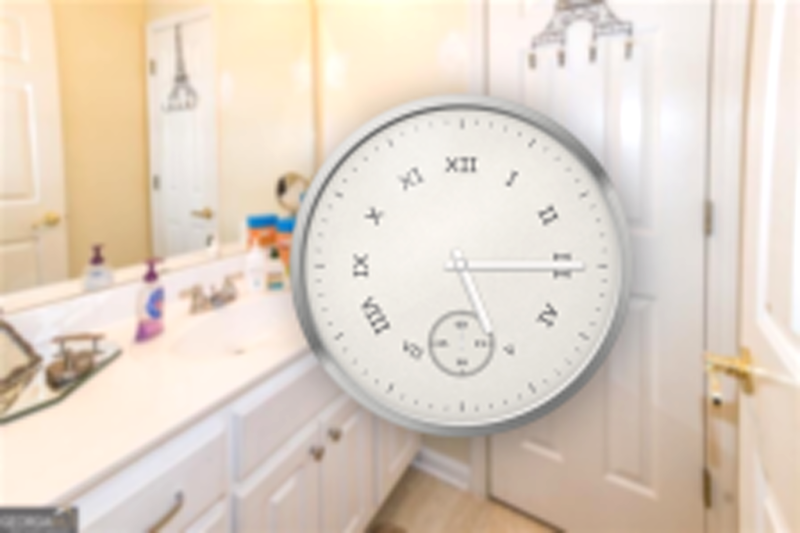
5:15
